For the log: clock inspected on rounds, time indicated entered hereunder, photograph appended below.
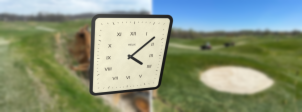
4:08
